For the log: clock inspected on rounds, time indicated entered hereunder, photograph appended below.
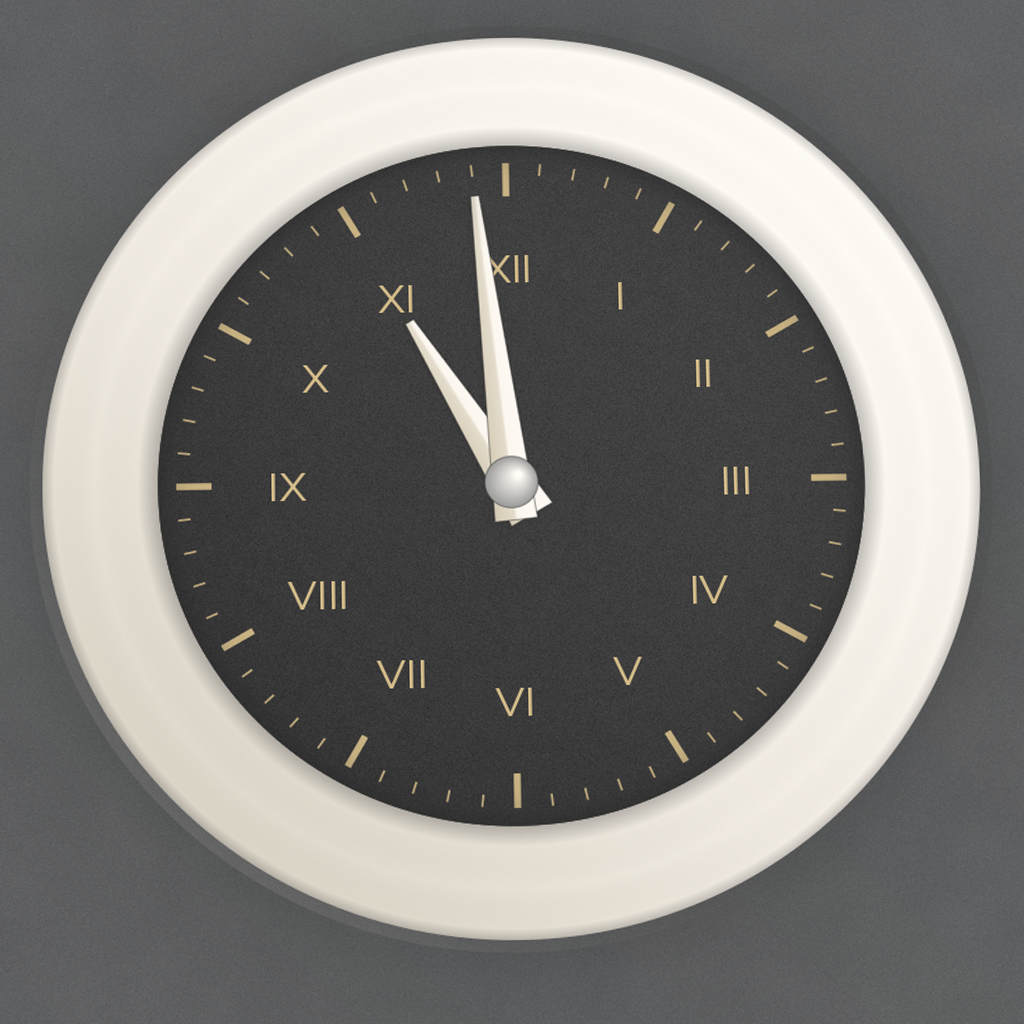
10:59
